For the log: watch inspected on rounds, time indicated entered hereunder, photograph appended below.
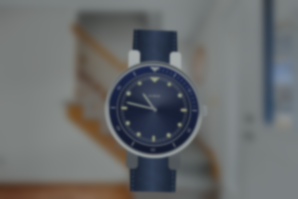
10:47
